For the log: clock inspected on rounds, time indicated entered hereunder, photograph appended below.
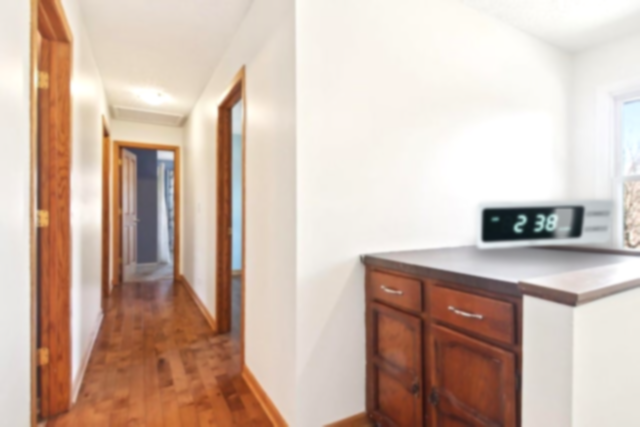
2:38
